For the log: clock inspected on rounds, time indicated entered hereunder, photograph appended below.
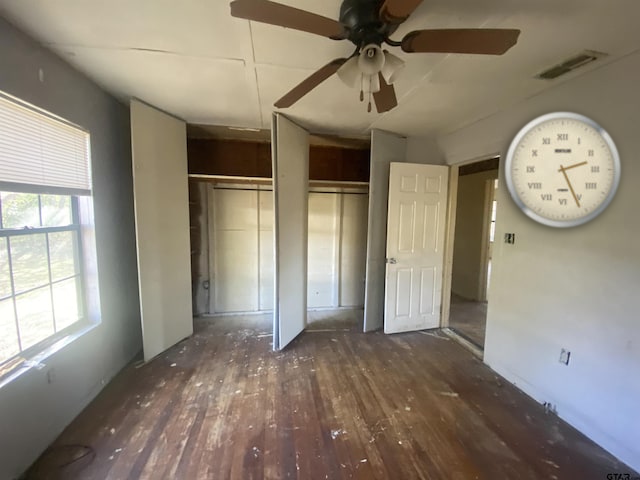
2:26
